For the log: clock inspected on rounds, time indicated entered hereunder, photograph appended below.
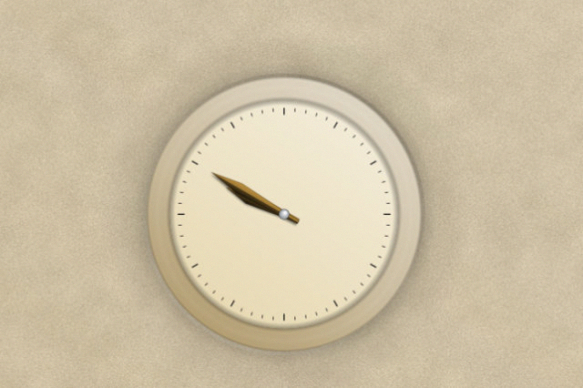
9:50
